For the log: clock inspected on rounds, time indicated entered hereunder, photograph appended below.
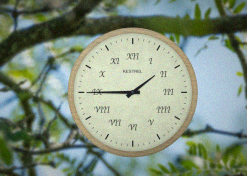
1:45
